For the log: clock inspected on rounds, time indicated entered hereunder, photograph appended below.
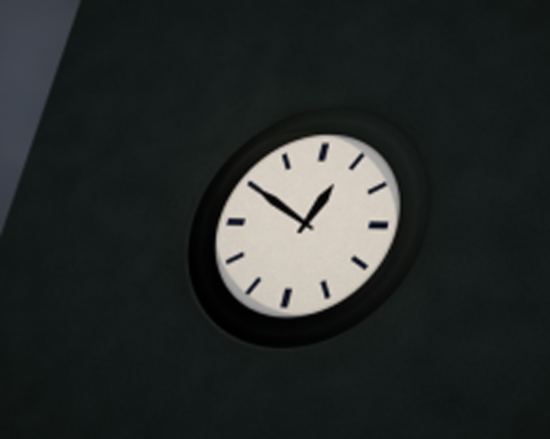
12:50
